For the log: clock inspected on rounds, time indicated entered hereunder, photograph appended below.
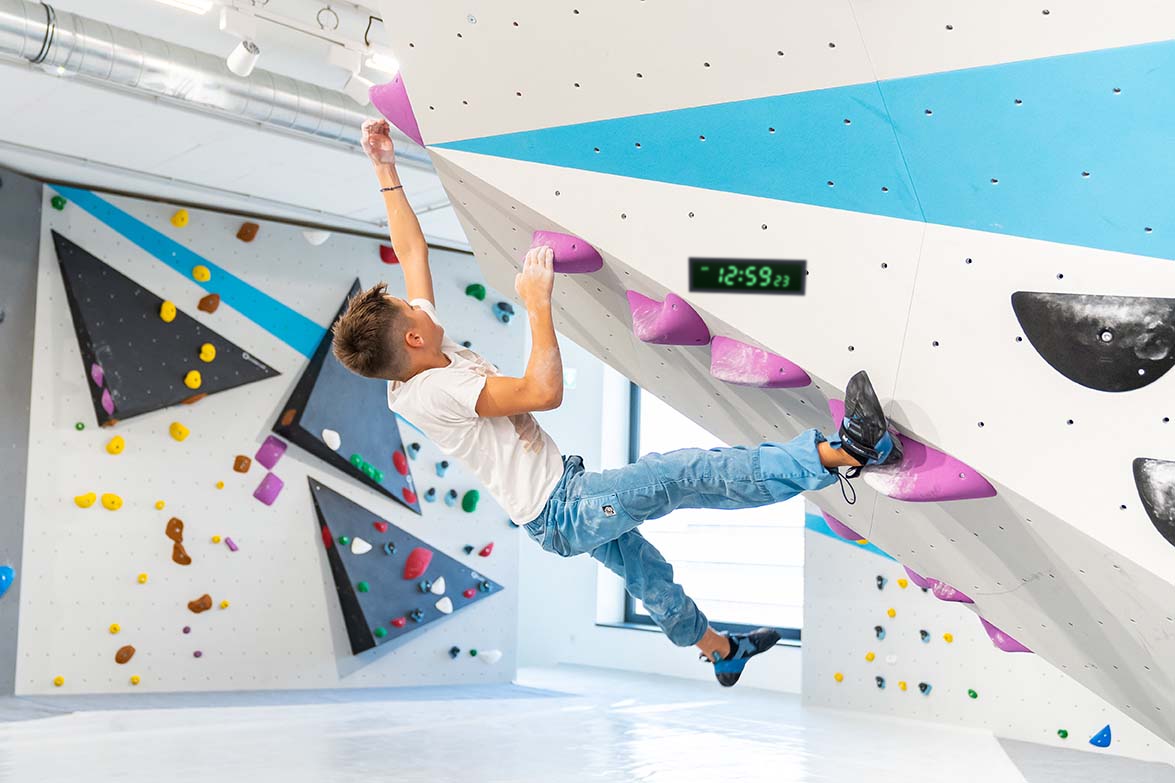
12:59
